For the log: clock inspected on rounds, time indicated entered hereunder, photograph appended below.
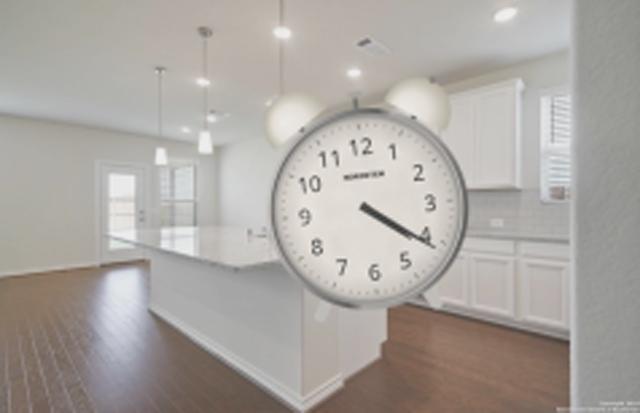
4:21
